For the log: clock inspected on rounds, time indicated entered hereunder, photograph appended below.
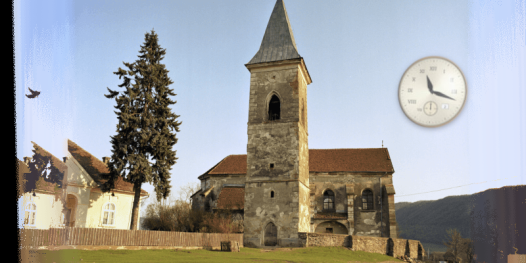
11:18
